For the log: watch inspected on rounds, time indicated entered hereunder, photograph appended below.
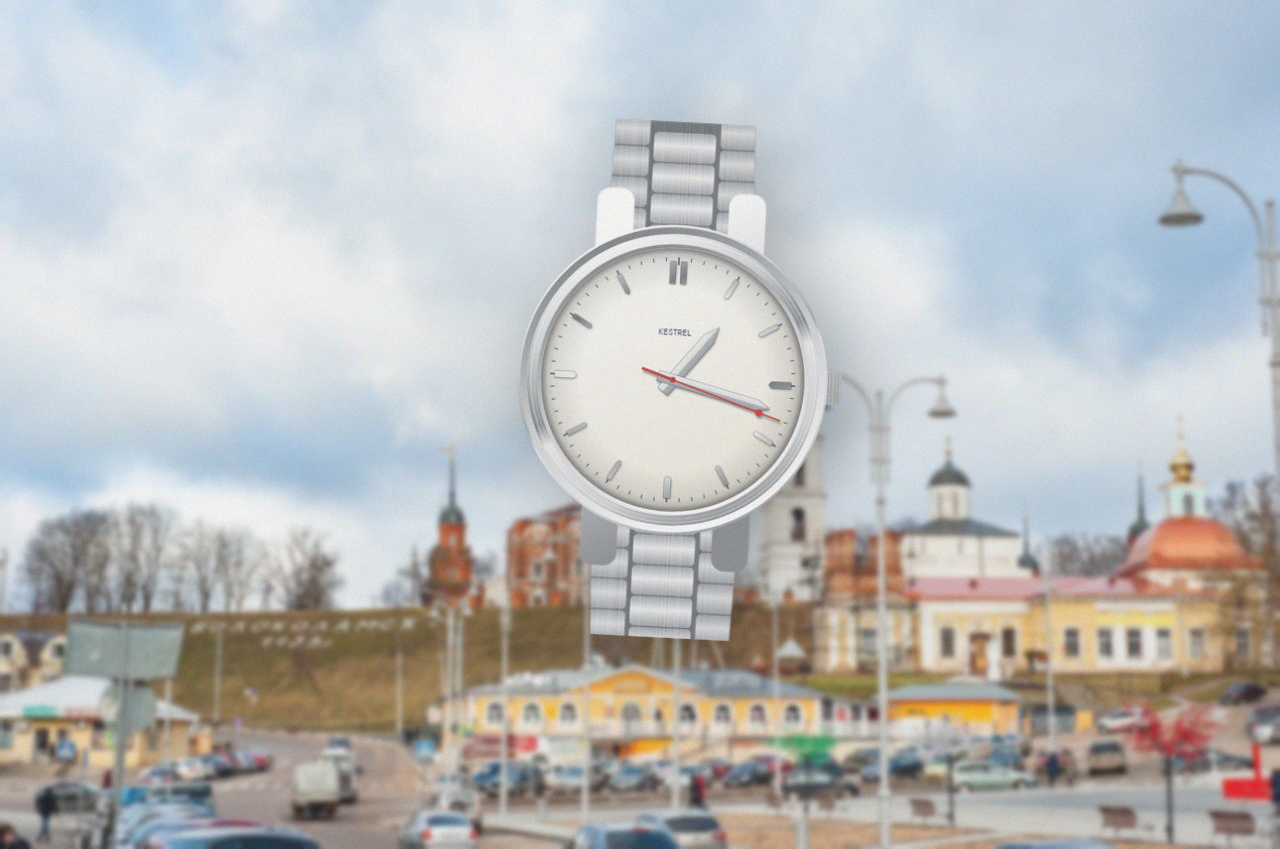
1:17:18
